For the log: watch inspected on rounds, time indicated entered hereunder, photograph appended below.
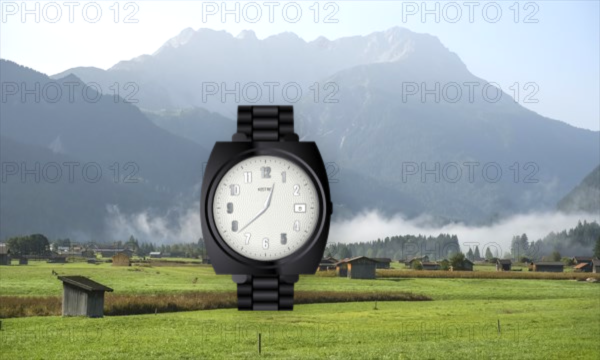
12:38
